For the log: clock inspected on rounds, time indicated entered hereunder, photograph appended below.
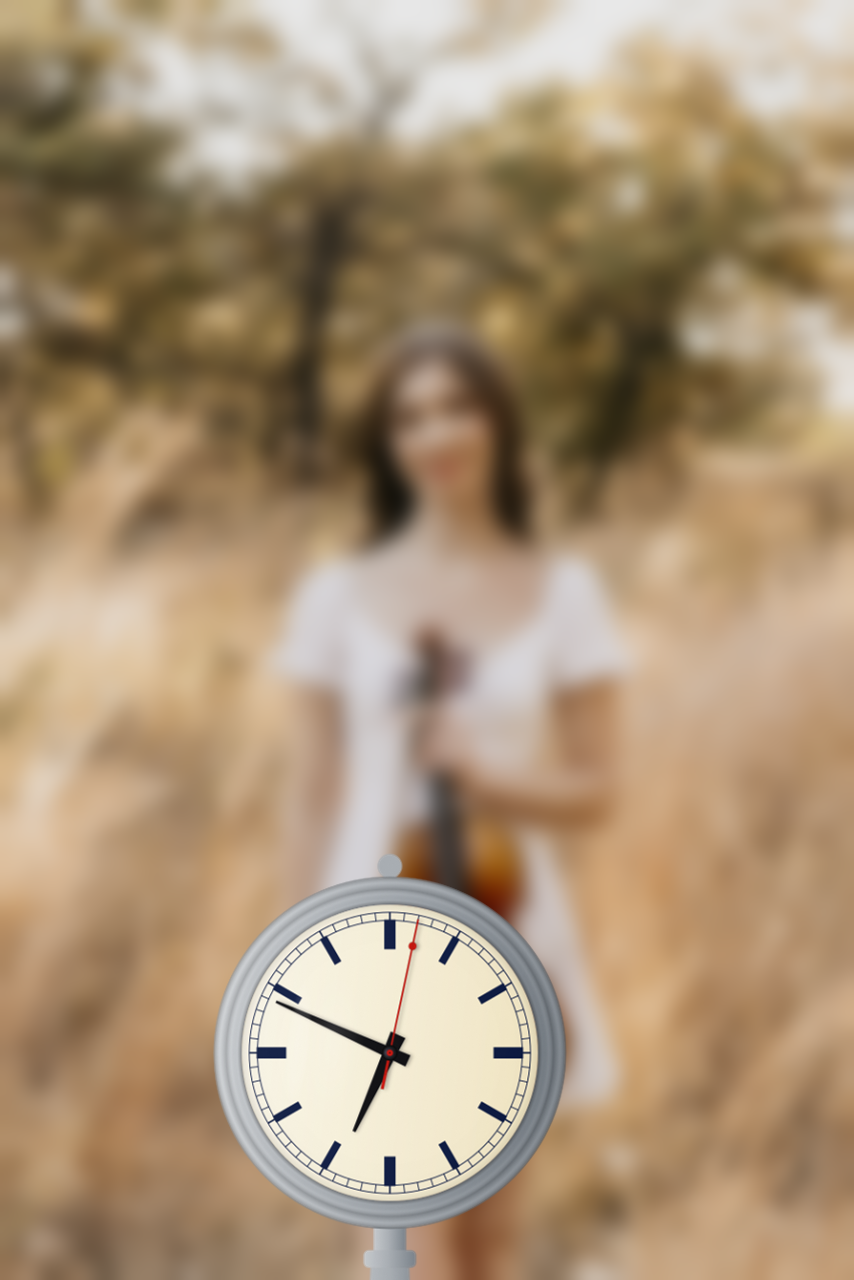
6:49:02
